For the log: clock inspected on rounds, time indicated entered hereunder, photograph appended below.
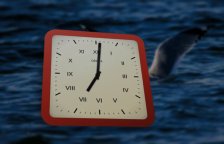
7:01
